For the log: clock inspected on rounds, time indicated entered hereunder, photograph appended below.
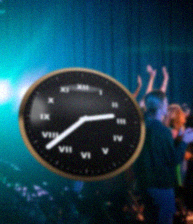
2:38
